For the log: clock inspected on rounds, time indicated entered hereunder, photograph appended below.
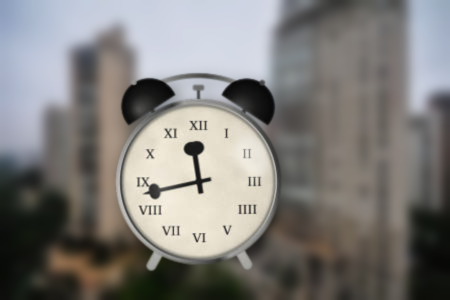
11:43
